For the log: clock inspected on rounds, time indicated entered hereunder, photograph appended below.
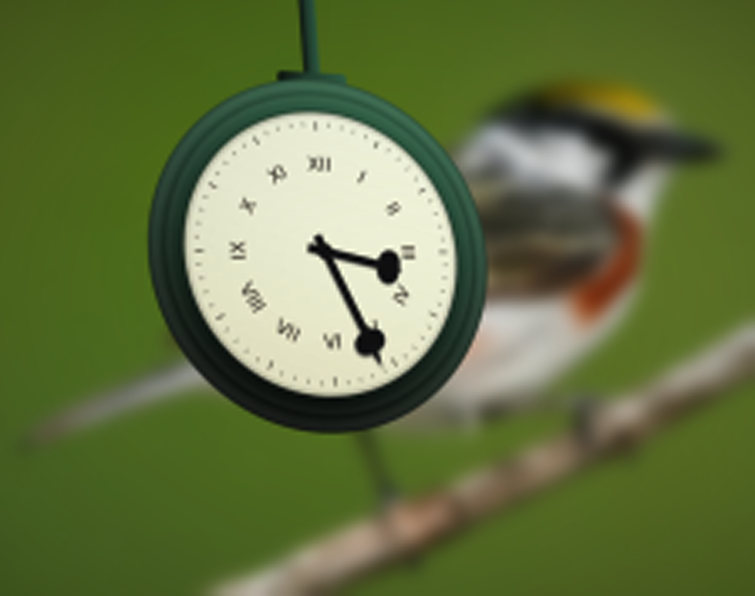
3:26
